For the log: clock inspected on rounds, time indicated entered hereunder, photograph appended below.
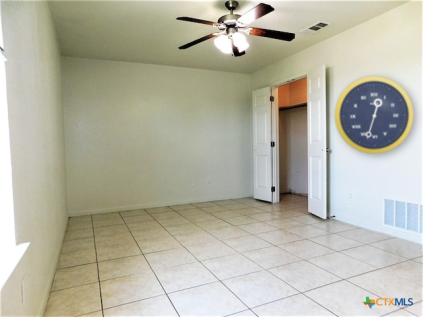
12:33
